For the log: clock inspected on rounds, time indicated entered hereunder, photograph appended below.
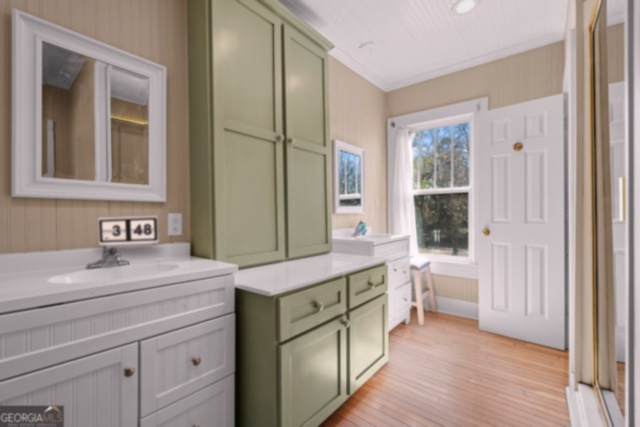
3:48
